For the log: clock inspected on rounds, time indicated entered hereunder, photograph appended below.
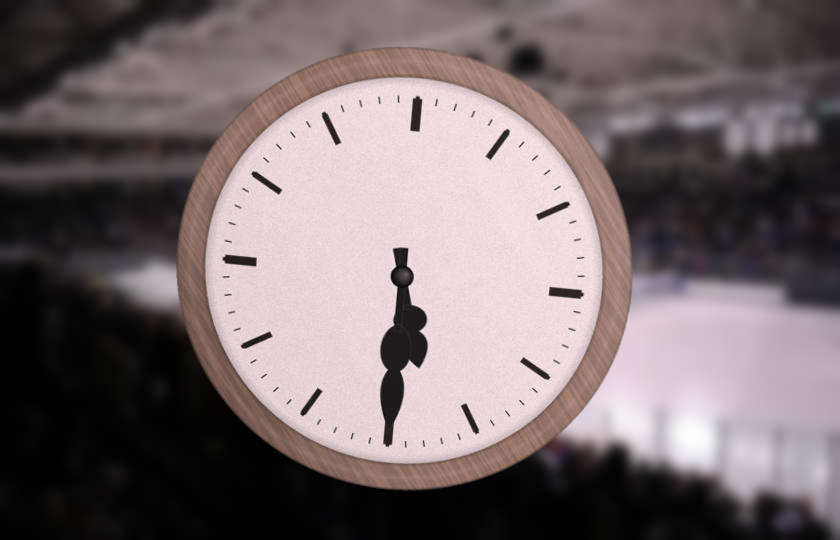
5:30
